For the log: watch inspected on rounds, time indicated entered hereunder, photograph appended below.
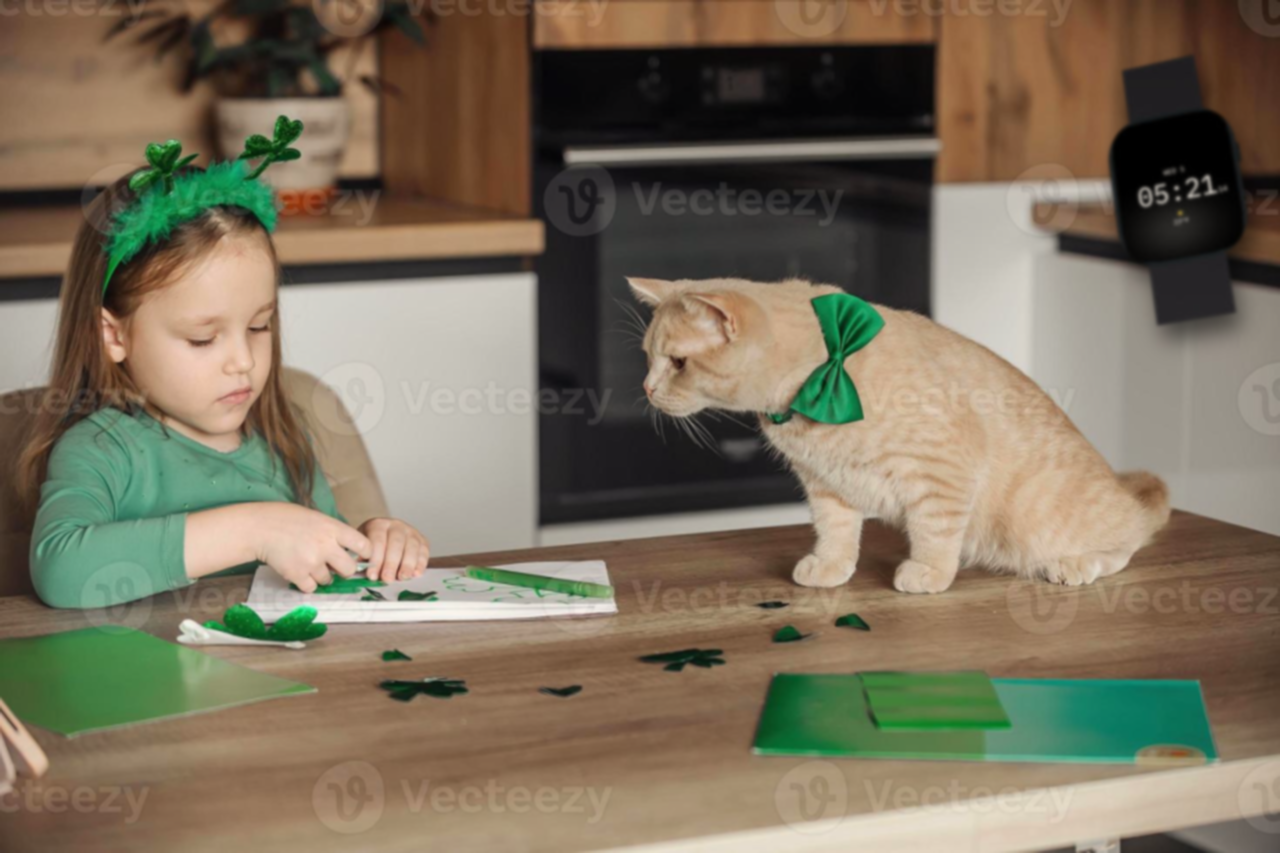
5:21
